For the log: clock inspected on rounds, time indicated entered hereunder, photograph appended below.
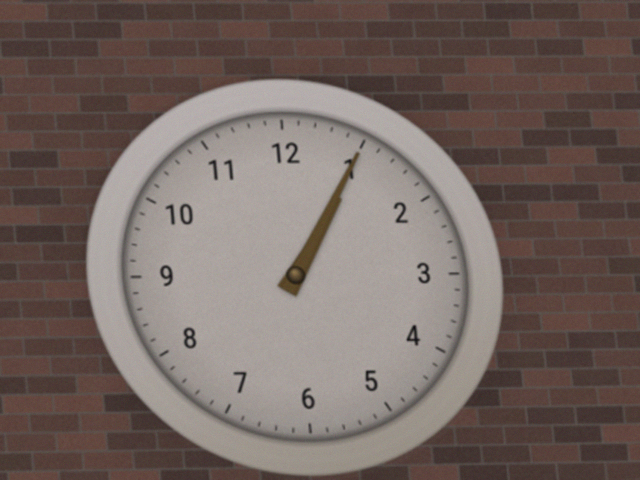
1:05
